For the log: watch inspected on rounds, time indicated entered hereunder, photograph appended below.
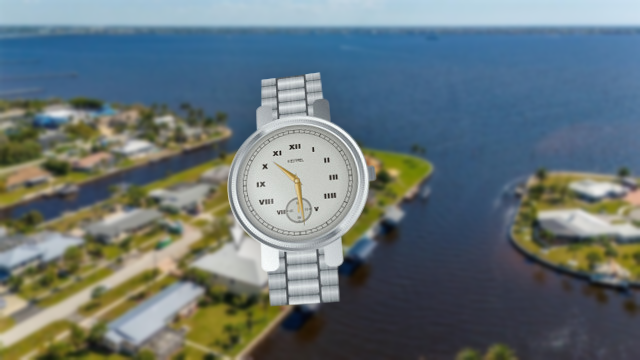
10:29
